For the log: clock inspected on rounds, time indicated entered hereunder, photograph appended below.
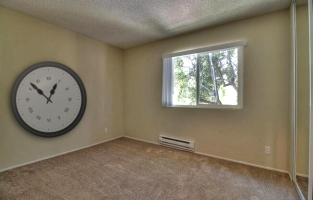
12:52
